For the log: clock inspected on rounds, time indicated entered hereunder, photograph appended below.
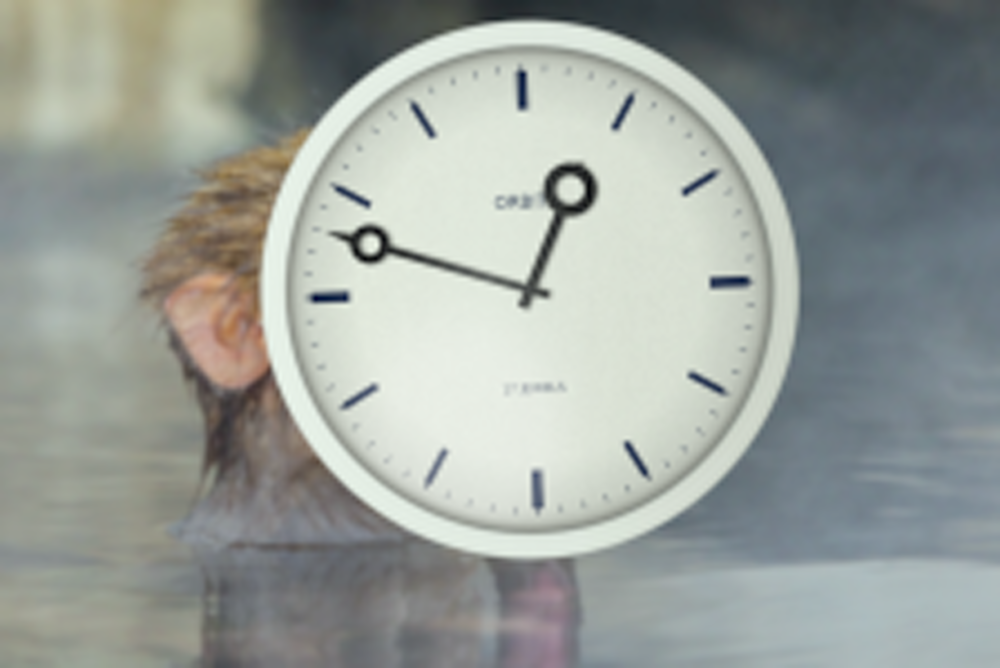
12:48
